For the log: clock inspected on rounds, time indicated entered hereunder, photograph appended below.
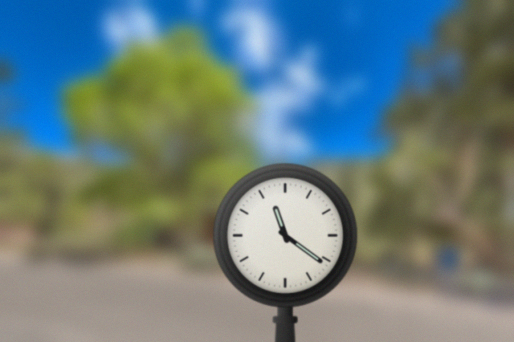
11:21
